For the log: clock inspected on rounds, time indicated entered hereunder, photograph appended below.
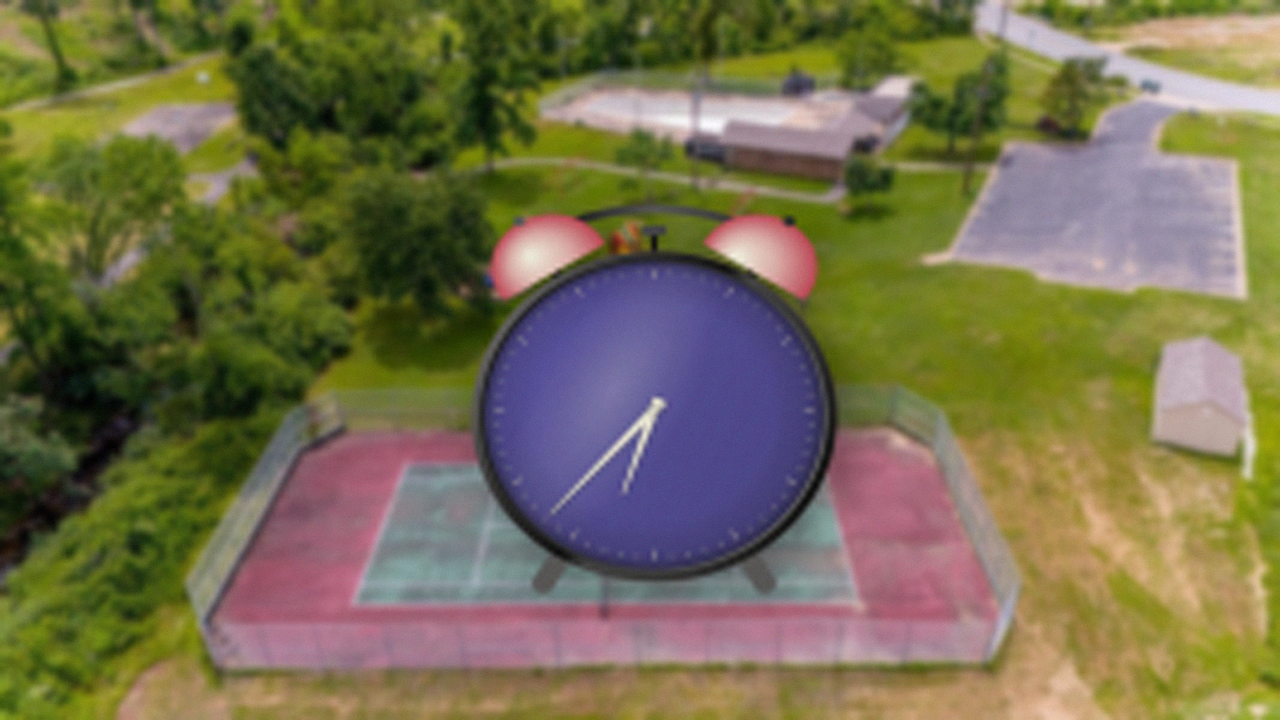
6:37
